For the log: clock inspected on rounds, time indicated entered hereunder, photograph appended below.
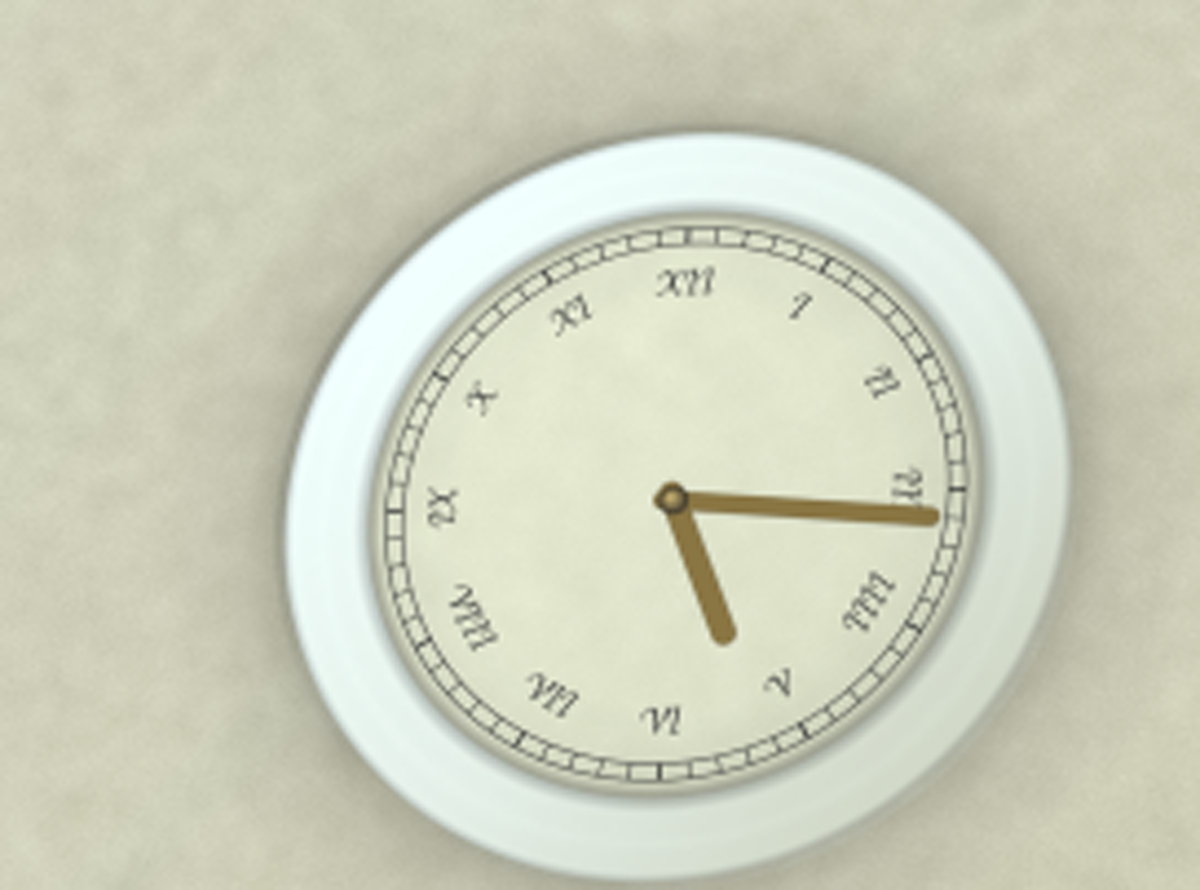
5:16
